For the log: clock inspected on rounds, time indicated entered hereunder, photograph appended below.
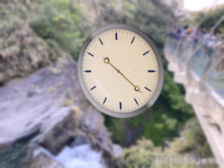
10:22
